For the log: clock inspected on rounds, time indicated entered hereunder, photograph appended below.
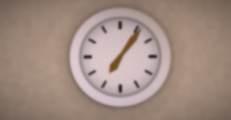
7:06
